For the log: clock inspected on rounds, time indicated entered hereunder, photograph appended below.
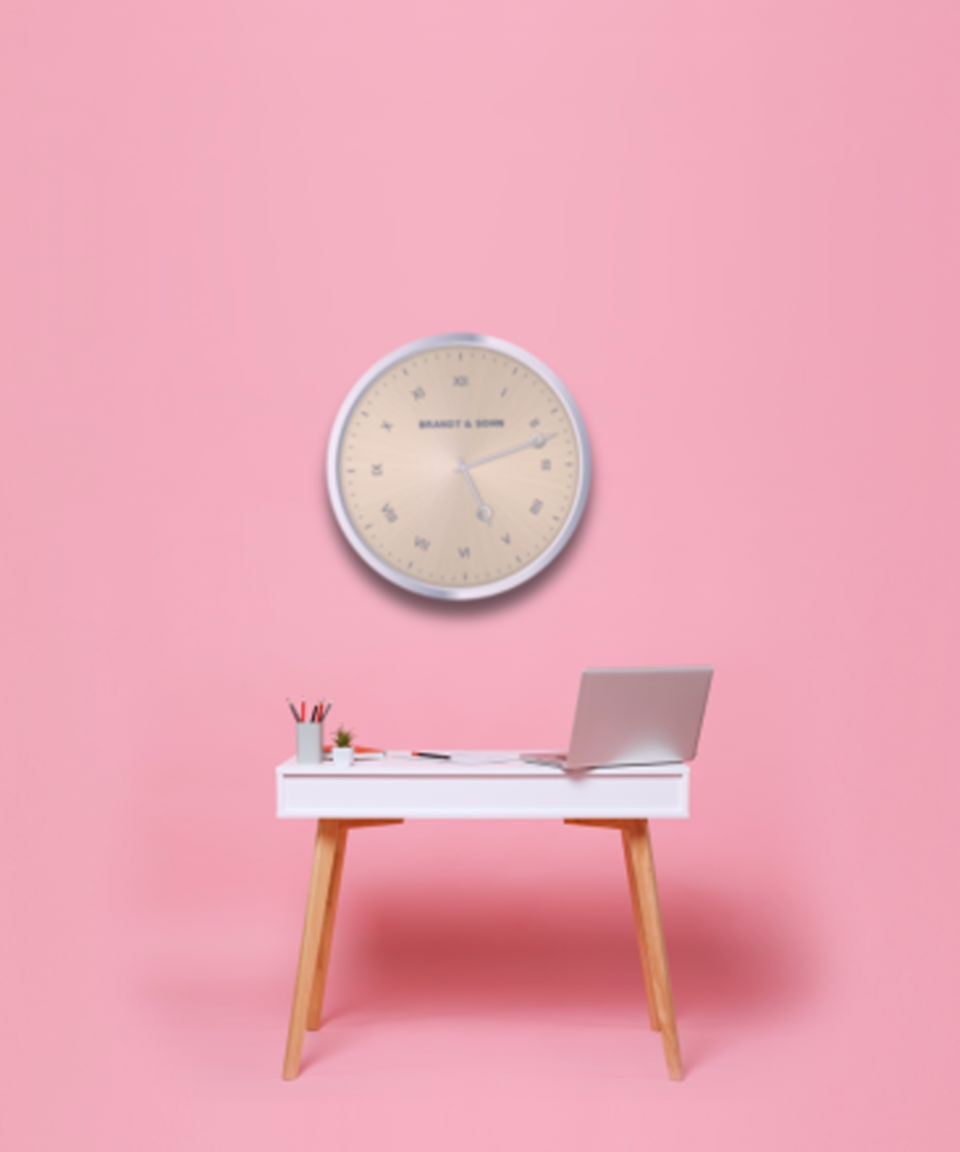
5:12
